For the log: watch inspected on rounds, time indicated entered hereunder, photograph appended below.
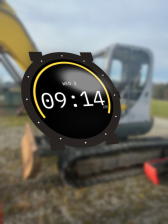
9:14
